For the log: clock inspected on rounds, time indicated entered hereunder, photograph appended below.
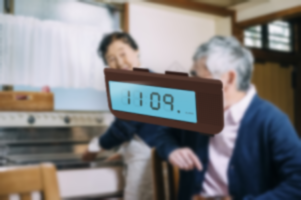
11:09
